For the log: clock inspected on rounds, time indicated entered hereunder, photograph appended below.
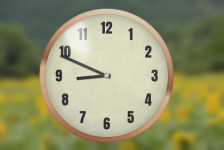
8:49
